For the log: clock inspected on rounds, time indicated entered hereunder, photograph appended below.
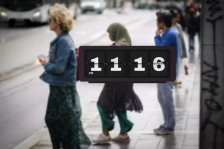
11:16
